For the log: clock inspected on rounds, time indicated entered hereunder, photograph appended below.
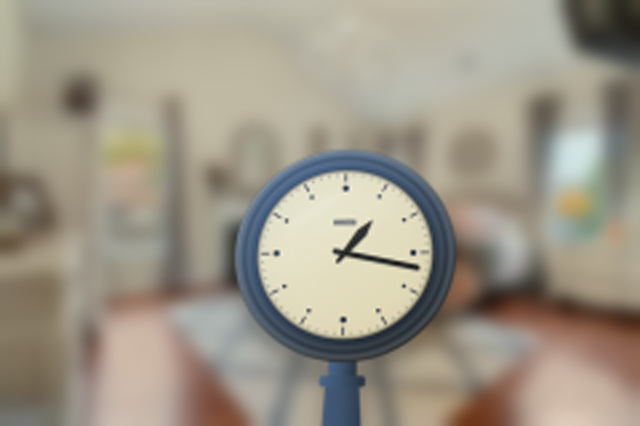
1:17
